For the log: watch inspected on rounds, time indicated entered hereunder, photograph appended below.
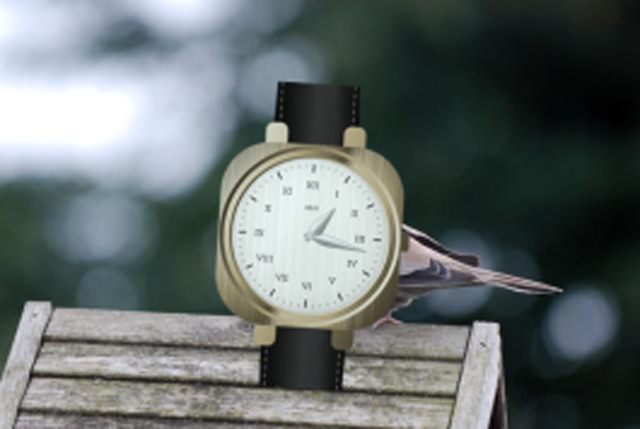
1:17
